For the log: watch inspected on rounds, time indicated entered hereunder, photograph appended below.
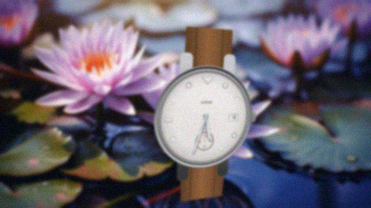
5:33
